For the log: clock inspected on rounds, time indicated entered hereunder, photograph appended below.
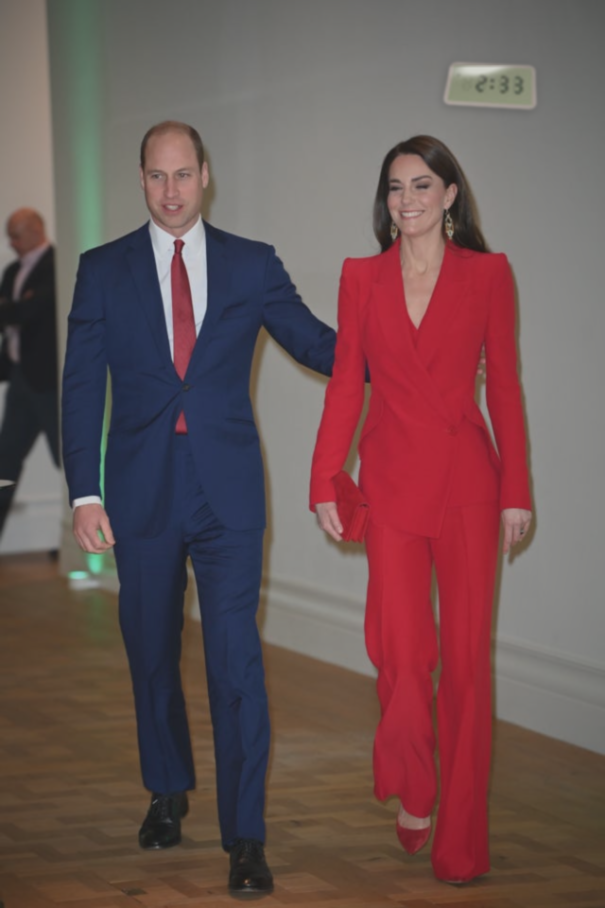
2:33
